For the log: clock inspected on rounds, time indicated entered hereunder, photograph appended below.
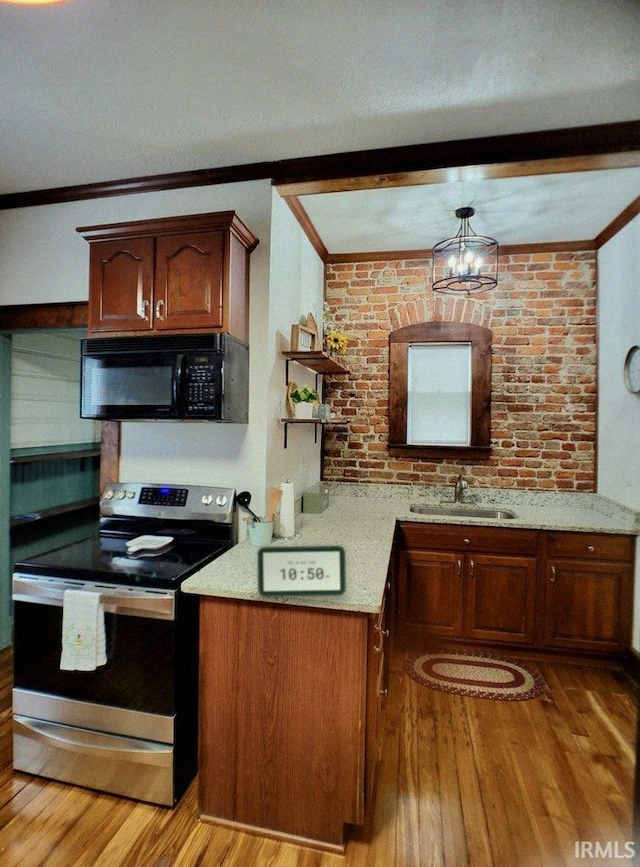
10:50
